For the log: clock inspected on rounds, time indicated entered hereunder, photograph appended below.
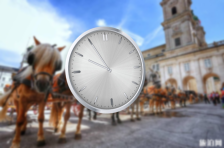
9:55
